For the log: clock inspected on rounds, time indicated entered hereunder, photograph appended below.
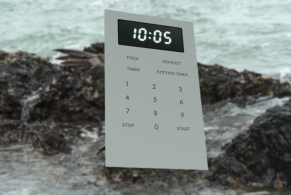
10:05
